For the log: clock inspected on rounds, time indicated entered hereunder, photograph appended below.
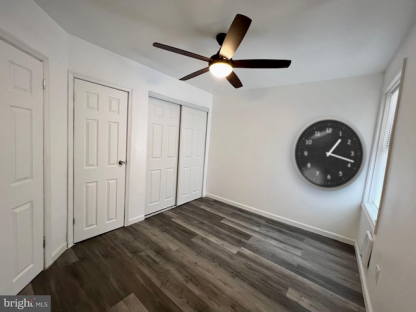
1:18
